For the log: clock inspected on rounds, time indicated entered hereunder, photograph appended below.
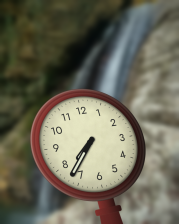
7:37
